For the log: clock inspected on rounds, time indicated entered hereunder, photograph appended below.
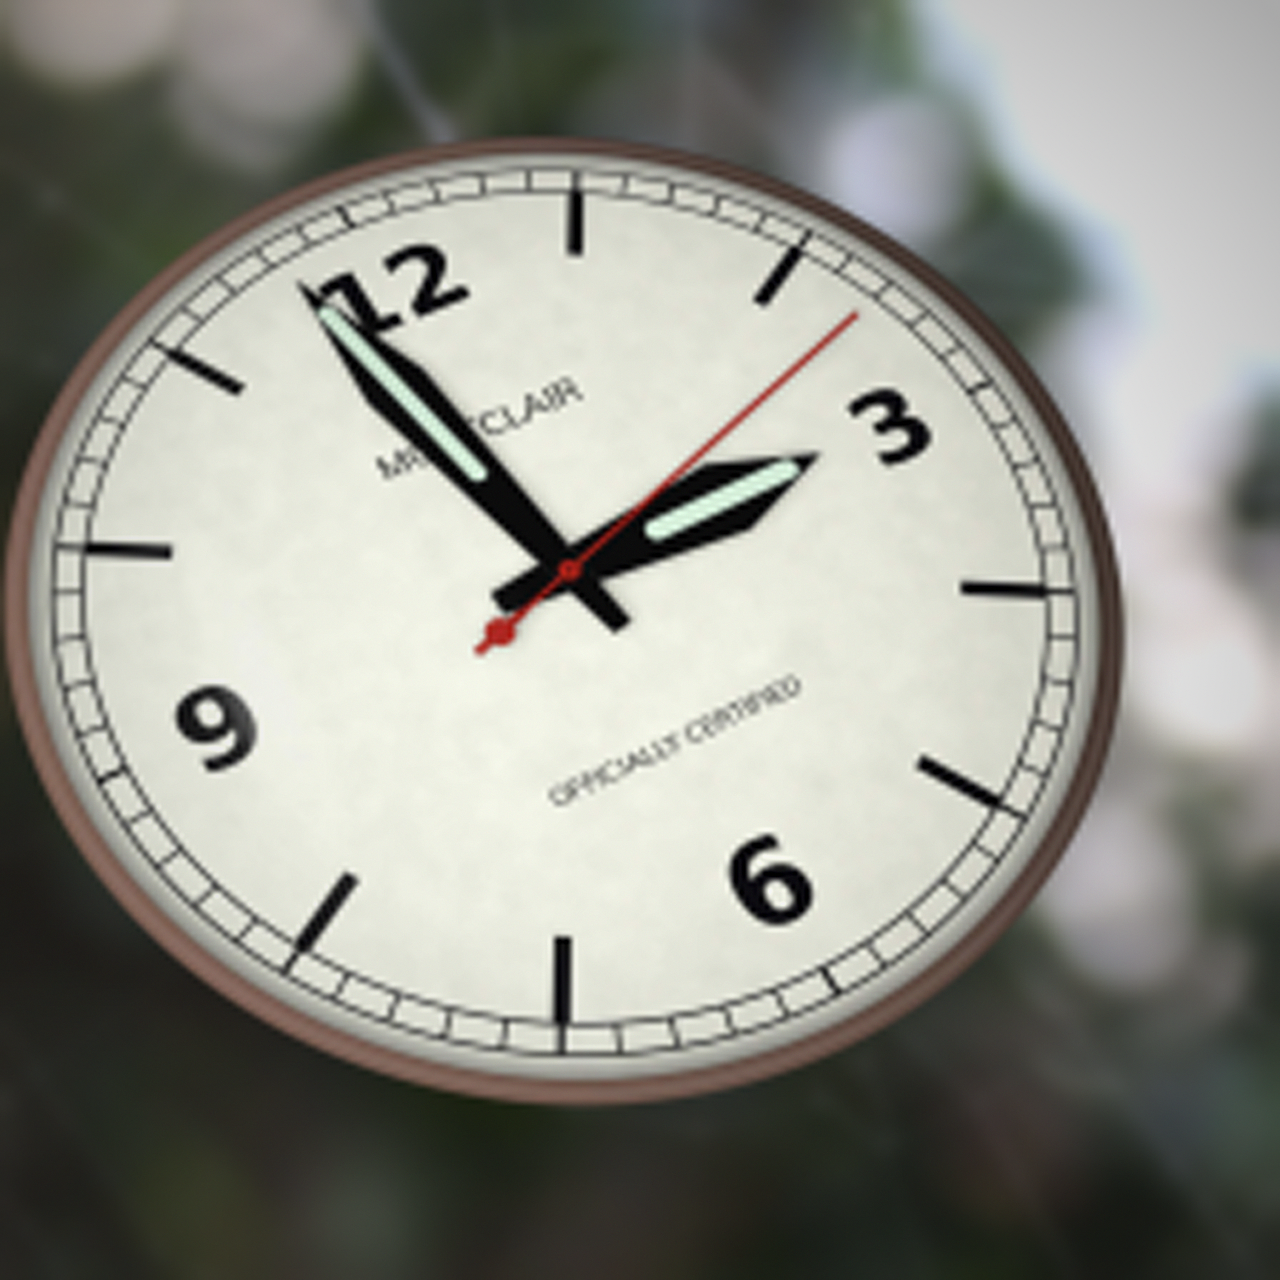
2:58:12
